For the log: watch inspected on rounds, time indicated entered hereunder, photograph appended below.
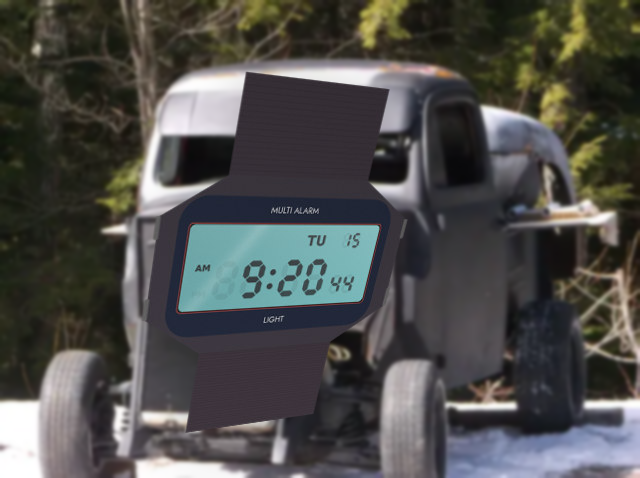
9:20:44
